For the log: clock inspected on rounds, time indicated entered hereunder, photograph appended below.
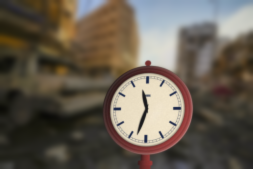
11:33
